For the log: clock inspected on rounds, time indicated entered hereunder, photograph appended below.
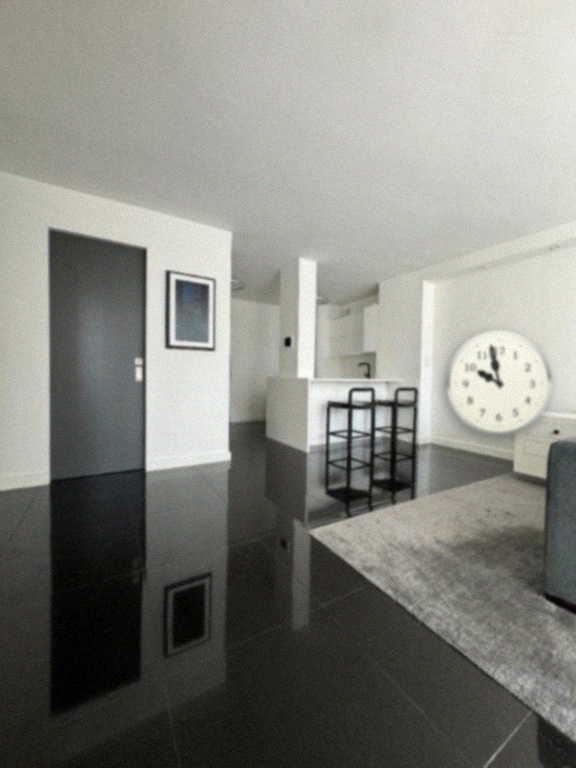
9:58
